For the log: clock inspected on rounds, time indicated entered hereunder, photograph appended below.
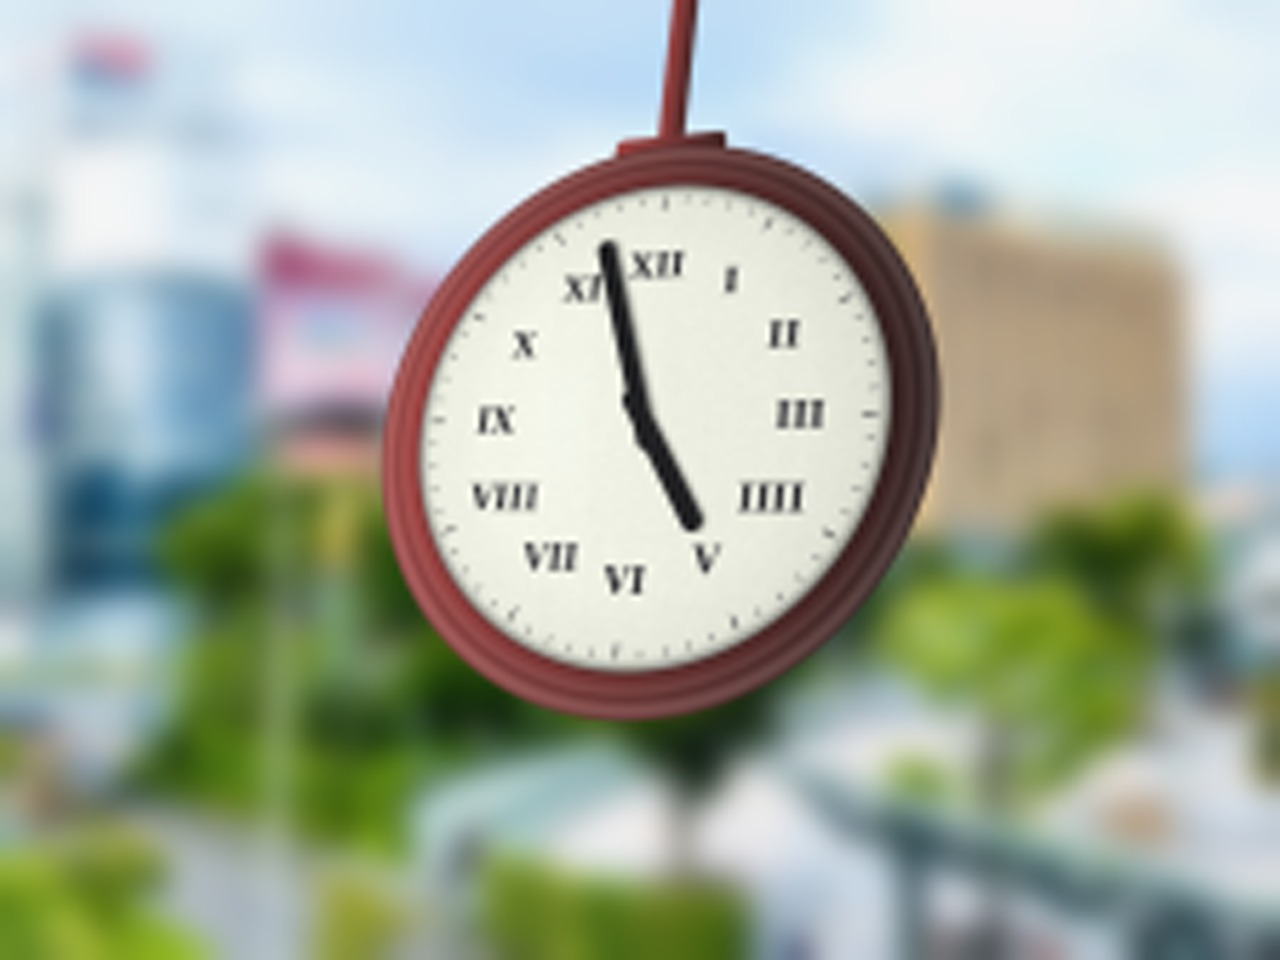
4:57
